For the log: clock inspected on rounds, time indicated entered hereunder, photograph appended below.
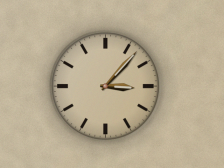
3:07
